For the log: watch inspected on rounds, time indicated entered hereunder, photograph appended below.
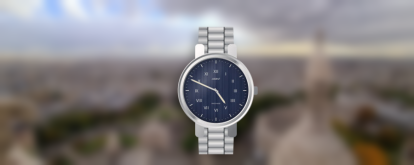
4:49
